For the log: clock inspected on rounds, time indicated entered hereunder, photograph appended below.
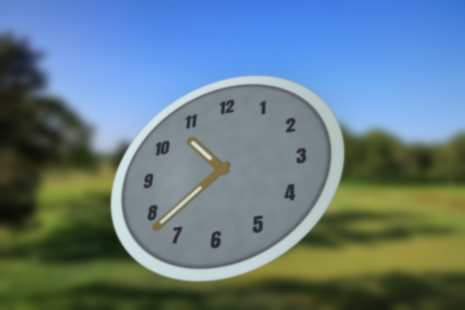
10:38
